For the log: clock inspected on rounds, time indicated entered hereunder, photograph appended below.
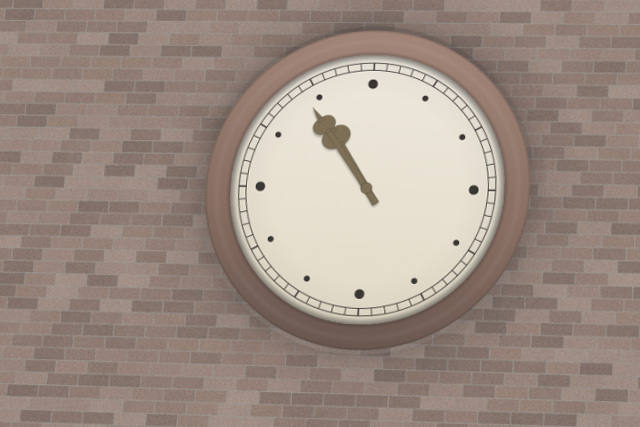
10:54
